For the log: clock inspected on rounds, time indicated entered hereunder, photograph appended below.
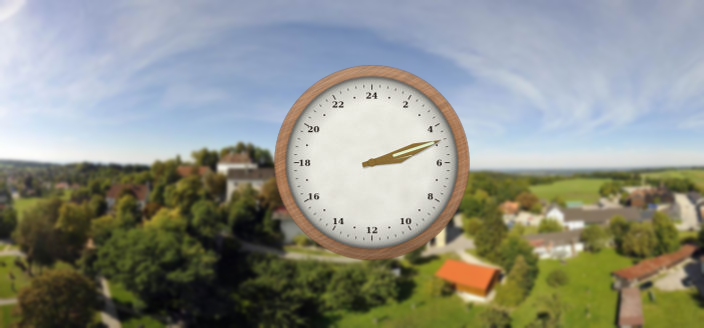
5:12
